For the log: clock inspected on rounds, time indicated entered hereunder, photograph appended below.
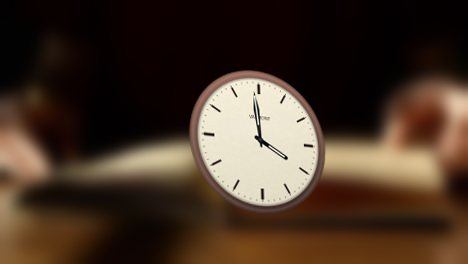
3:59
